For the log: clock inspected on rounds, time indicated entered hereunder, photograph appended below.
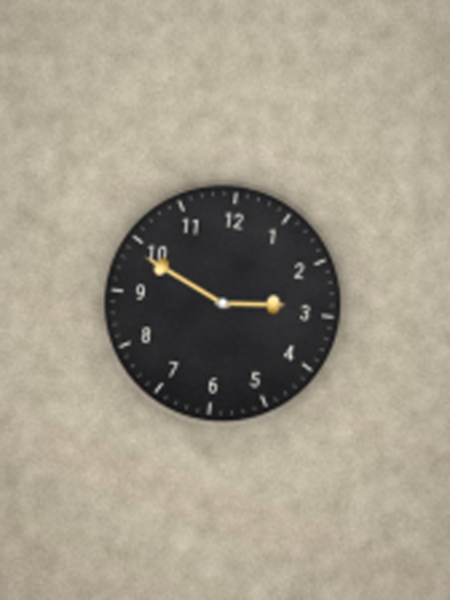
2:49
